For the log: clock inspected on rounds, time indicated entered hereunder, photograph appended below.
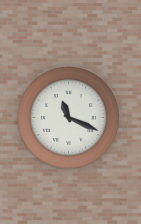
11:19
